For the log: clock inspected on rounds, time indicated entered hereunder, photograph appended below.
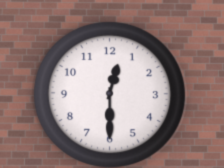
12:30
